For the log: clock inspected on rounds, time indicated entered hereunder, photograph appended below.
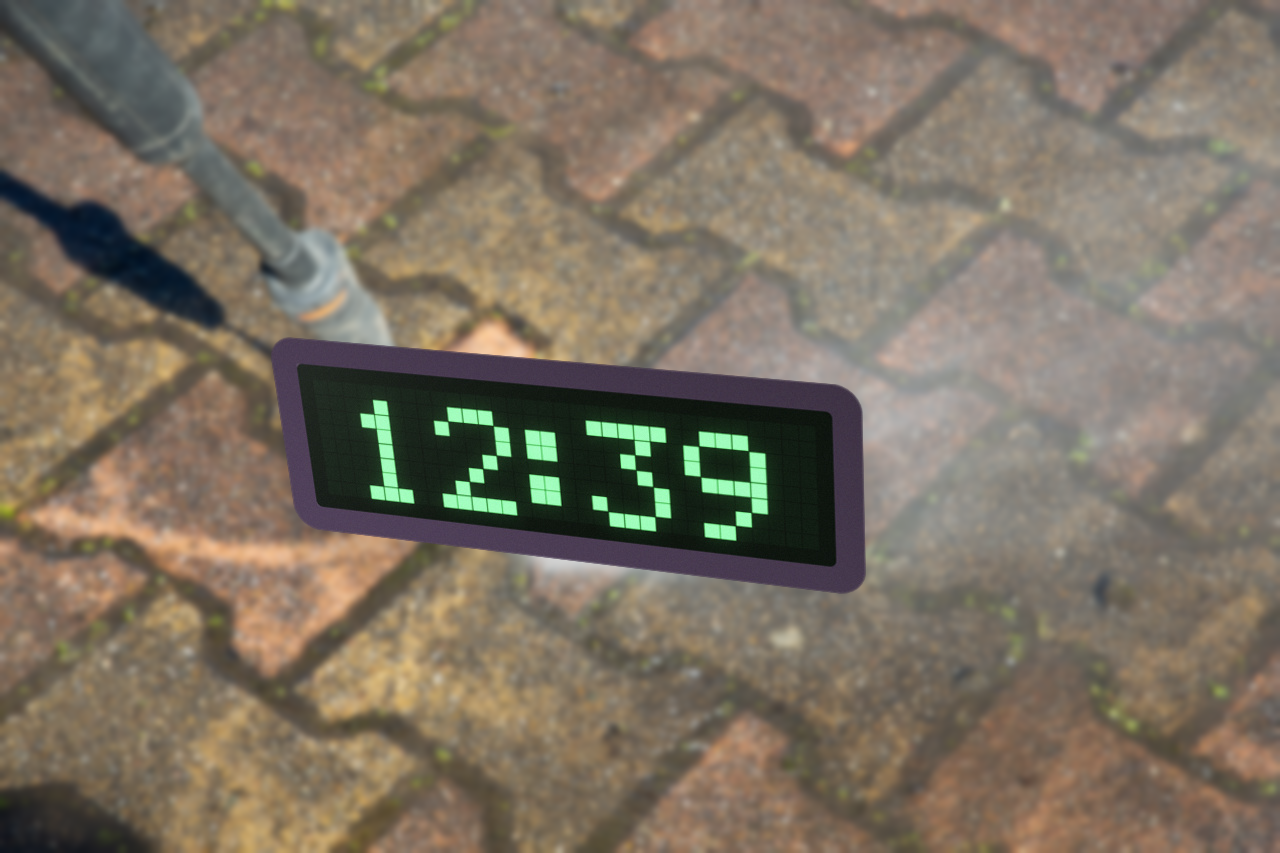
12:39
